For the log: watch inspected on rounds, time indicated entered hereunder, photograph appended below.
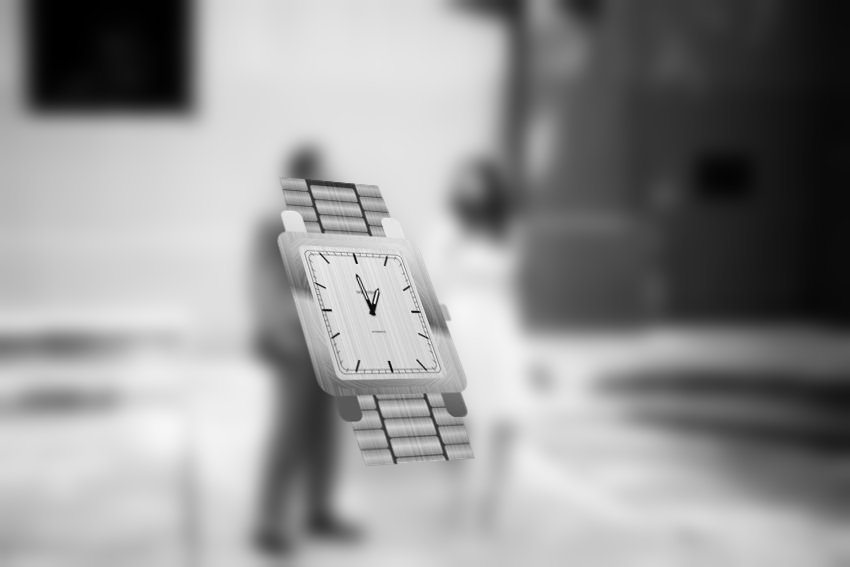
12:59
